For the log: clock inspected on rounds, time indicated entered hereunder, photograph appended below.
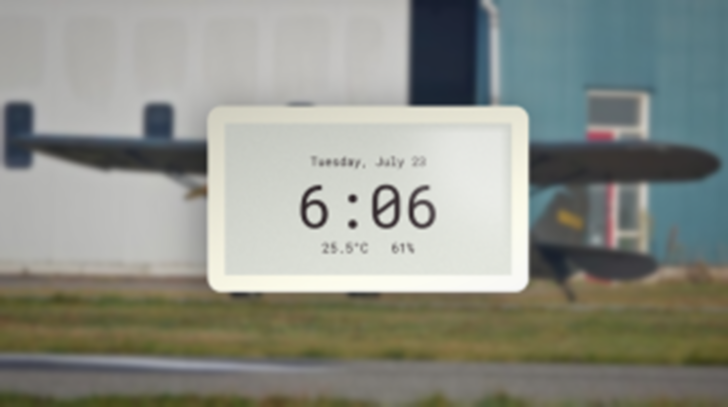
6:06
